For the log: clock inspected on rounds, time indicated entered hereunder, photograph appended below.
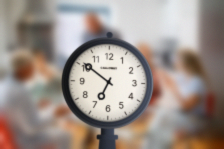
6:51
